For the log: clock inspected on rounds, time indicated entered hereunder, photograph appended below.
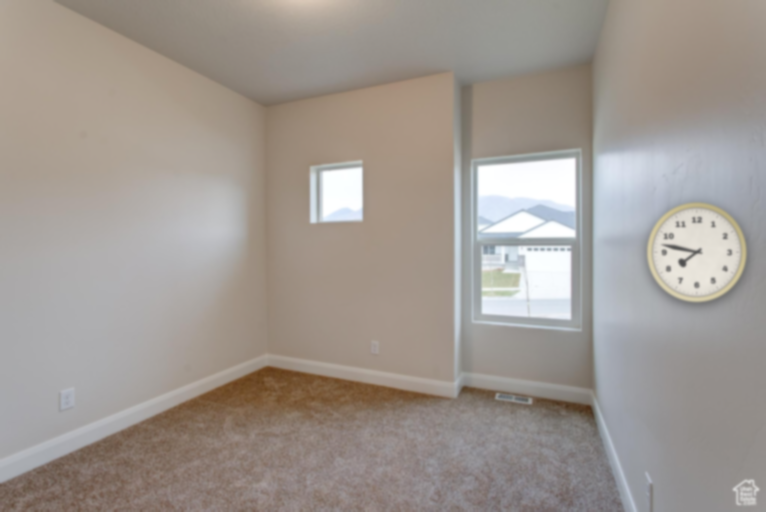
7:47
